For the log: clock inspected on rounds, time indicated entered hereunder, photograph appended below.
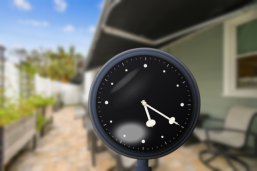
5:20
